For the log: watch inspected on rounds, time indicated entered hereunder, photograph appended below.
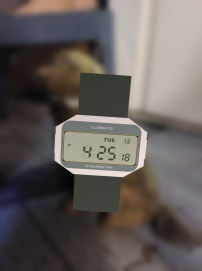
4:25:18
